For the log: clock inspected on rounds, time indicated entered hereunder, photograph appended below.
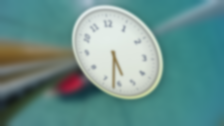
5:32
